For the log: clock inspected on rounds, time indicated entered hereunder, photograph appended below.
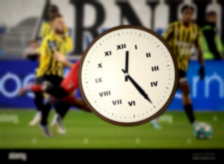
12:25
